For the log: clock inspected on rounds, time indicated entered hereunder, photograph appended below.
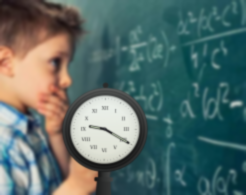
9:20
